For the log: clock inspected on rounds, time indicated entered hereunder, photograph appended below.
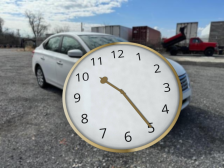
10:25
